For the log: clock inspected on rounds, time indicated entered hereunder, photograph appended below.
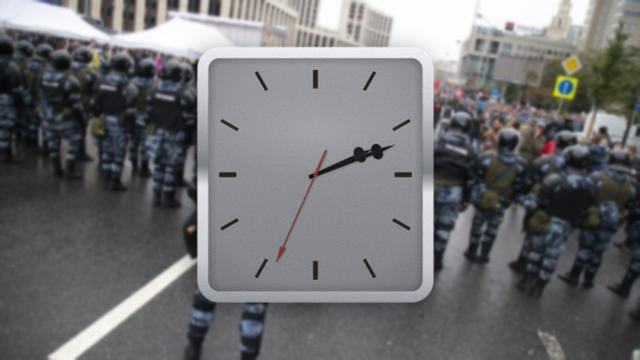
2:11:34
